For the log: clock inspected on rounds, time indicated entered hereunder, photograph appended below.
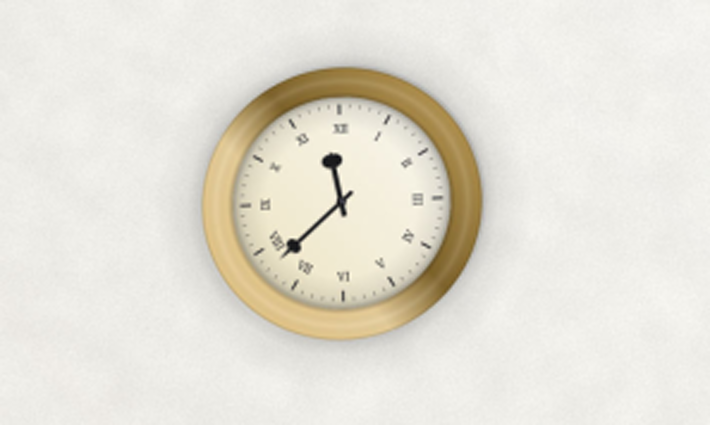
11:38
